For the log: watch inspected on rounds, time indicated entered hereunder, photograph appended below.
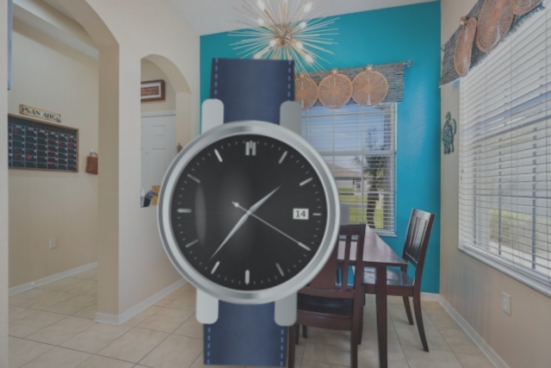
1:36:20
